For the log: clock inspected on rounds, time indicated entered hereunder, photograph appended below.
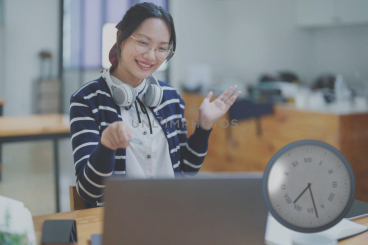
7:28
